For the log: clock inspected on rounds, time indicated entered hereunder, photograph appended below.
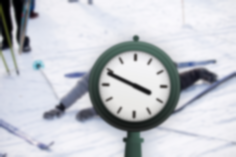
3:49
